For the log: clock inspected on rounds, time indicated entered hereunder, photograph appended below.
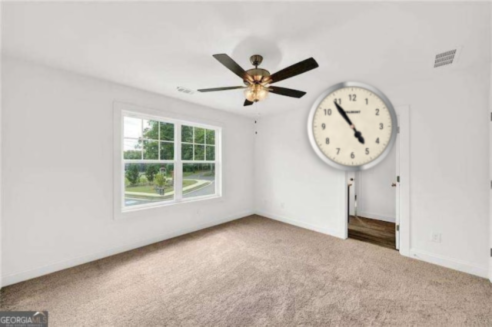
4:54
